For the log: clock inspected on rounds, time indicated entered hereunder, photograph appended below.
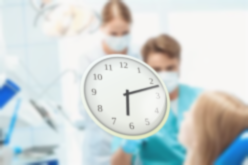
6:12
